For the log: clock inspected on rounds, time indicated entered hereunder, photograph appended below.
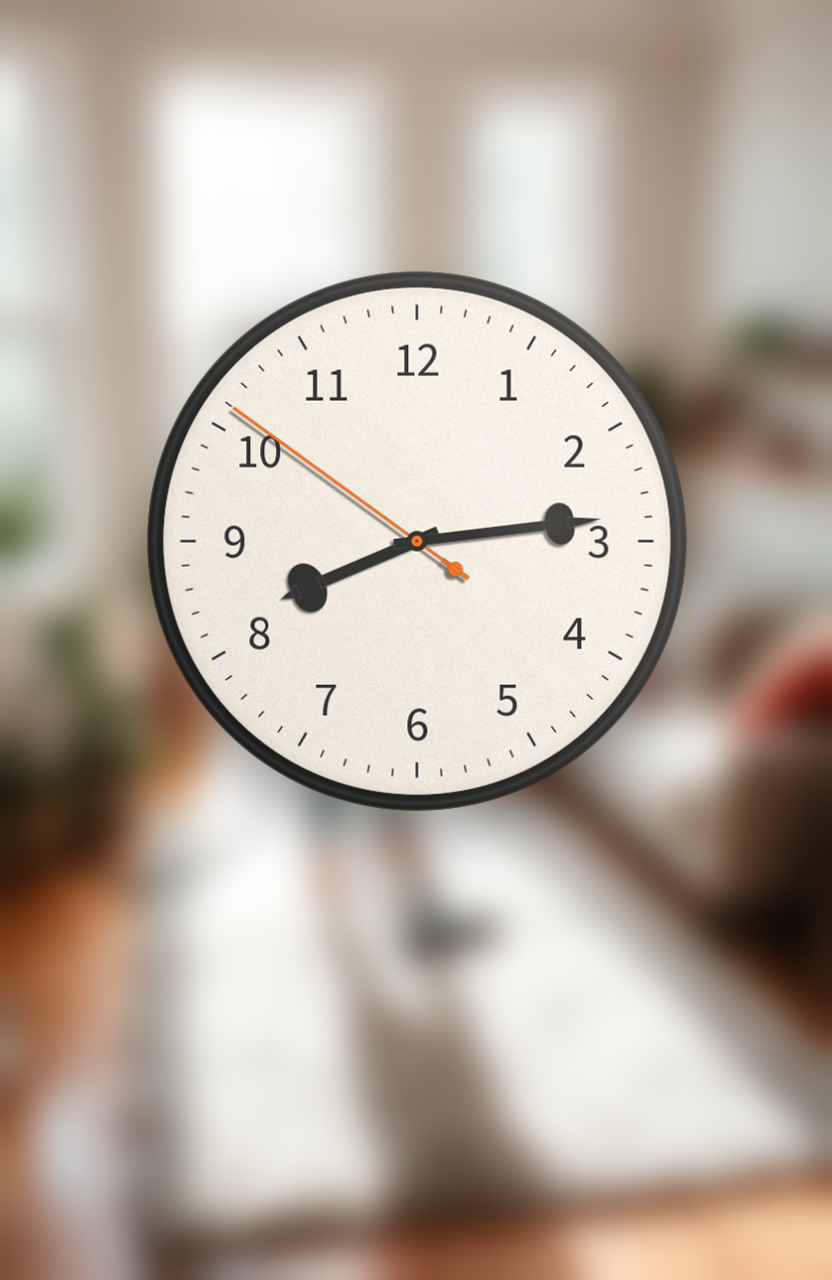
8:13:51
